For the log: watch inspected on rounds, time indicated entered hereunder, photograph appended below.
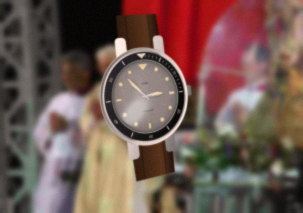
2:53
